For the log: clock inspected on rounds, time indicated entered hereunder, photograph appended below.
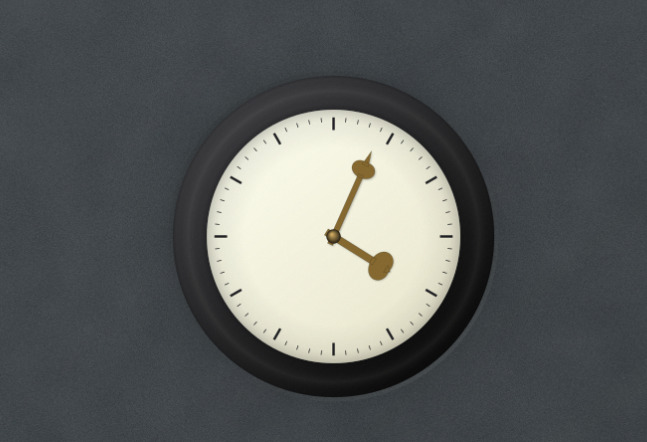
4:04
